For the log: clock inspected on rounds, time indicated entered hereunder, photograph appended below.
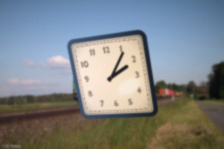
2:06
